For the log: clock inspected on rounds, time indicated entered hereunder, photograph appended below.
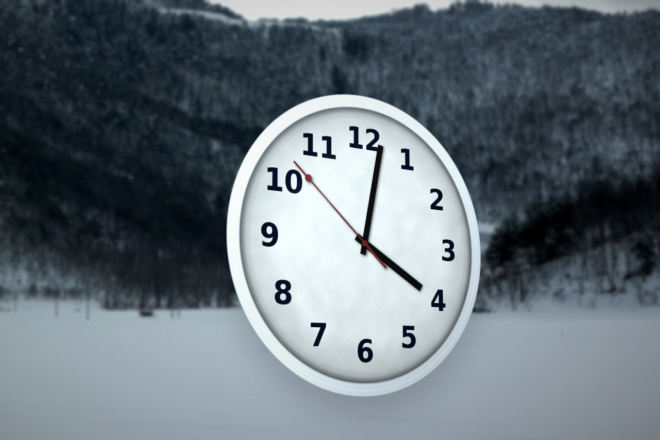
4:01:52
